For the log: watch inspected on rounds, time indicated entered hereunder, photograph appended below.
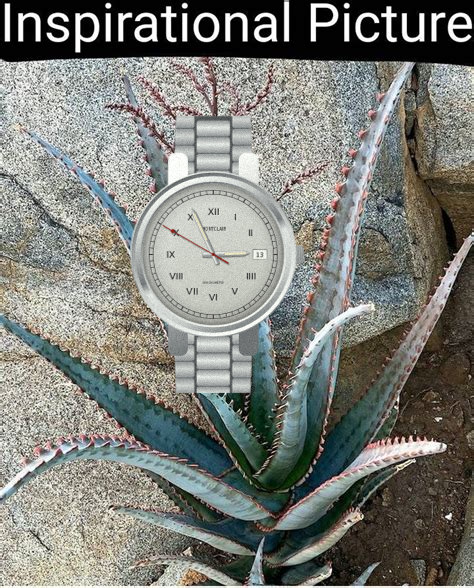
2:55:50
